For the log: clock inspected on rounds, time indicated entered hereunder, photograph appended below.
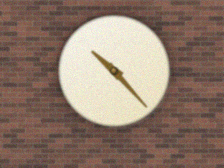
10:23
